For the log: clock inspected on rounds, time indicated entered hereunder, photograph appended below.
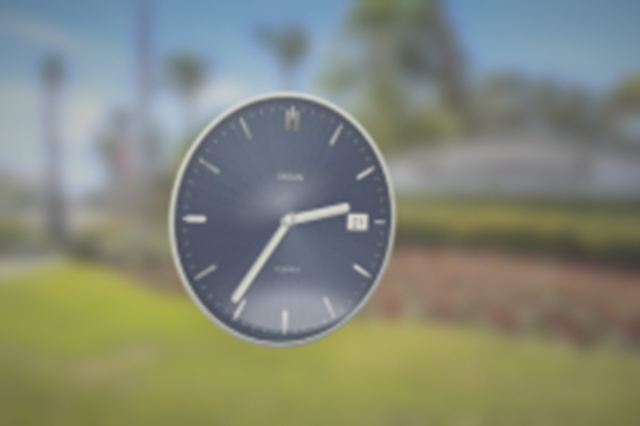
2:36
